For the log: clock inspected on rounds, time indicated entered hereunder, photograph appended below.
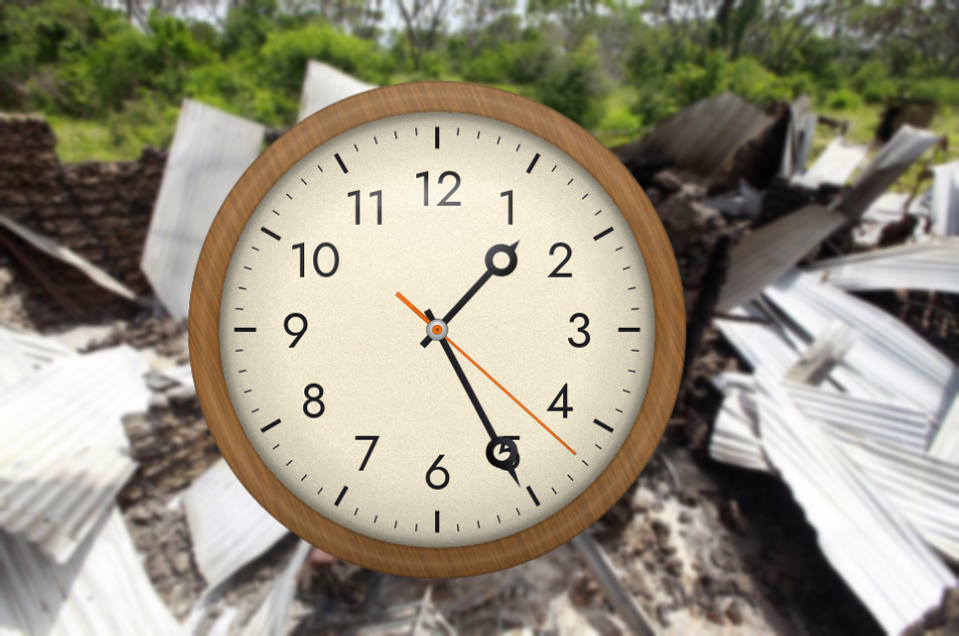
1:25:22
